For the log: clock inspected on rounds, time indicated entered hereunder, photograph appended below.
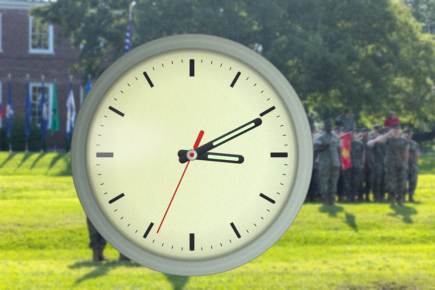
3:10:34
